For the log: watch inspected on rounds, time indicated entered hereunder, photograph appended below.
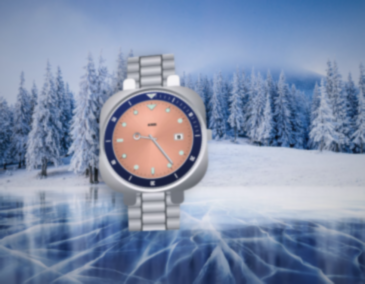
9:24
